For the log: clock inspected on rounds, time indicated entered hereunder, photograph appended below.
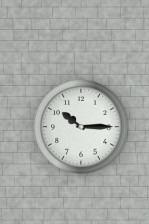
10:15
